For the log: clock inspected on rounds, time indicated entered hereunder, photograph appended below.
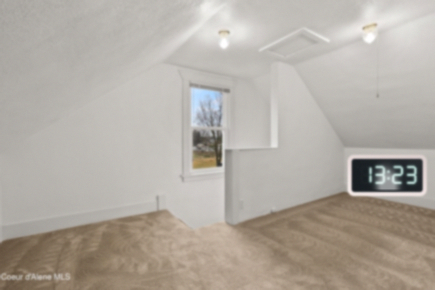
13:23
